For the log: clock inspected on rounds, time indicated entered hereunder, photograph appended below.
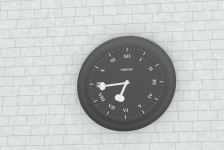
6:44
